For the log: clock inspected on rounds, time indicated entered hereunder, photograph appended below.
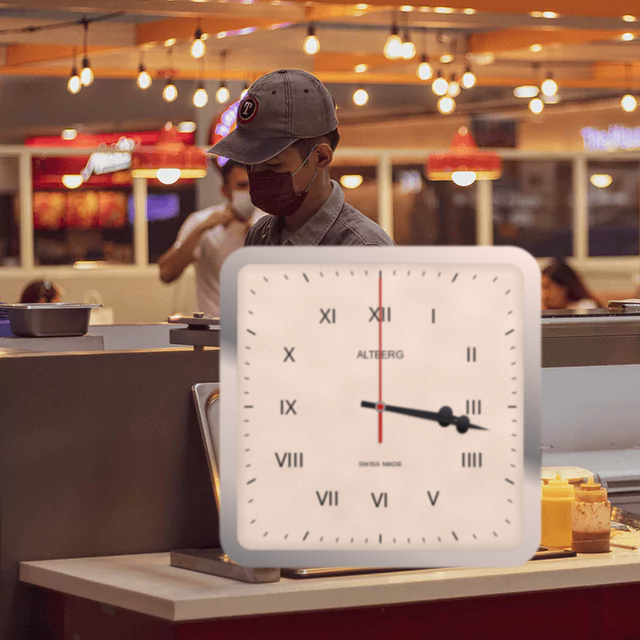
3:17:00
